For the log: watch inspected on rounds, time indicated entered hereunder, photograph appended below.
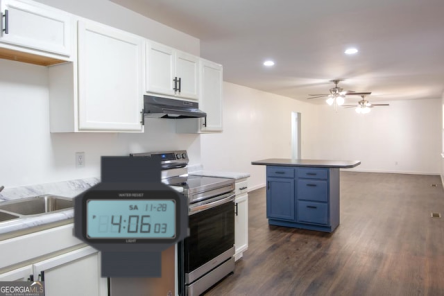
4:06:03
